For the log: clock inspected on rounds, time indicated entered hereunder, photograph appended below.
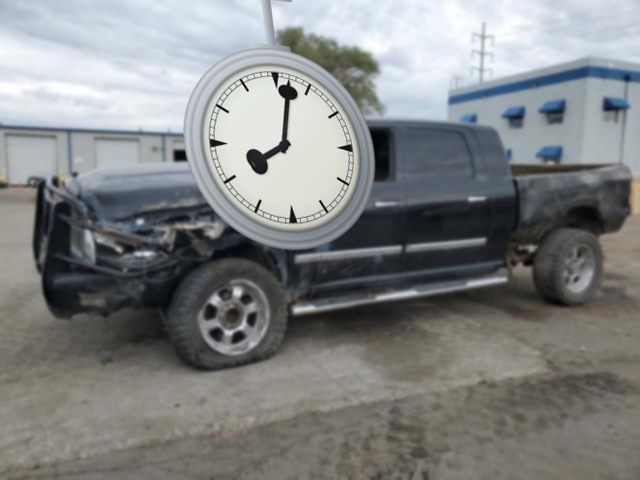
8:02
